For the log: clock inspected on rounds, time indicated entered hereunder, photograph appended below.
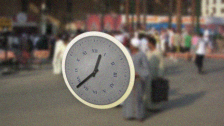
12:38
